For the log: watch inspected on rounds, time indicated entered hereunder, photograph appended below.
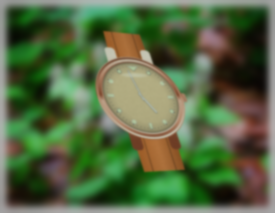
4:58
